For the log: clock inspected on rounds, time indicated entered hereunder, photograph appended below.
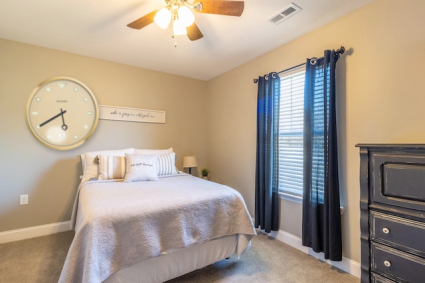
5:40
